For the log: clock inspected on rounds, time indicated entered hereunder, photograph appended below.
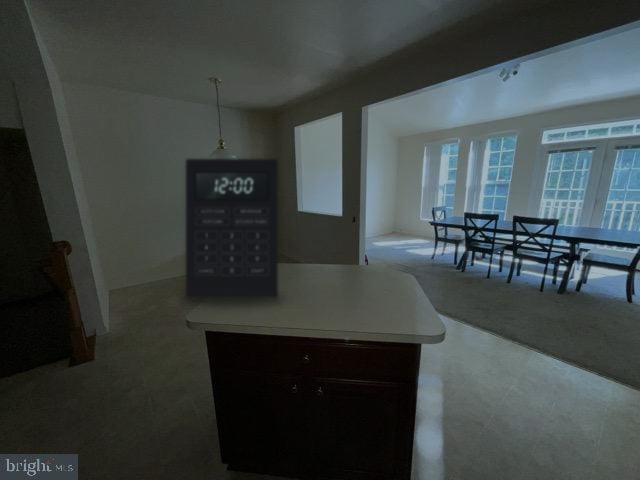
12:00
